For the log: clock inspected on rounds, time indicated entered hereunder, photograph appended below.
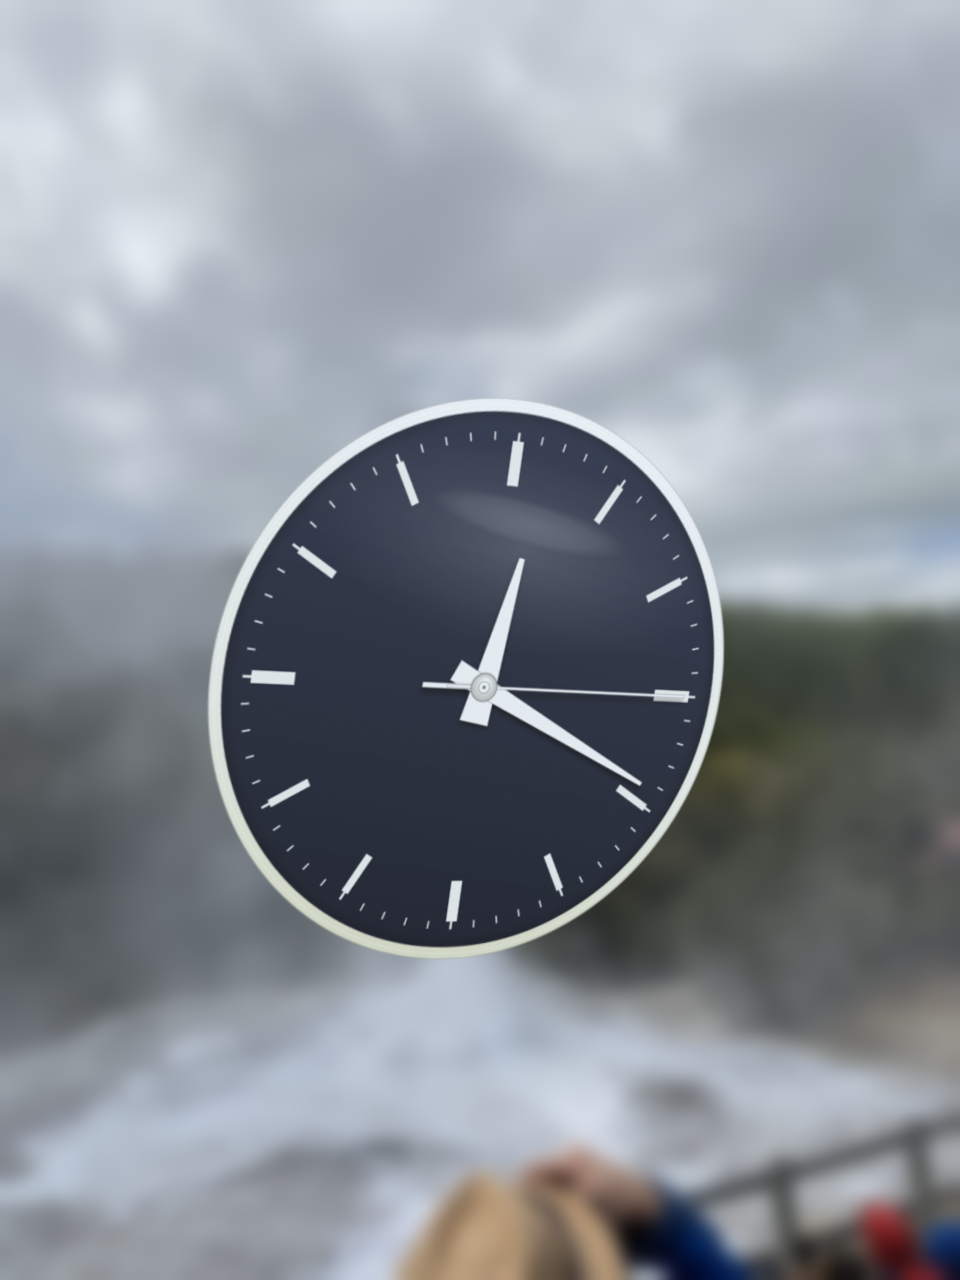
12:19:15
